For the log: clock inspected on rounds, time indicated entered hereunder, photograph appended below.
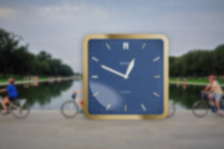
12:49
